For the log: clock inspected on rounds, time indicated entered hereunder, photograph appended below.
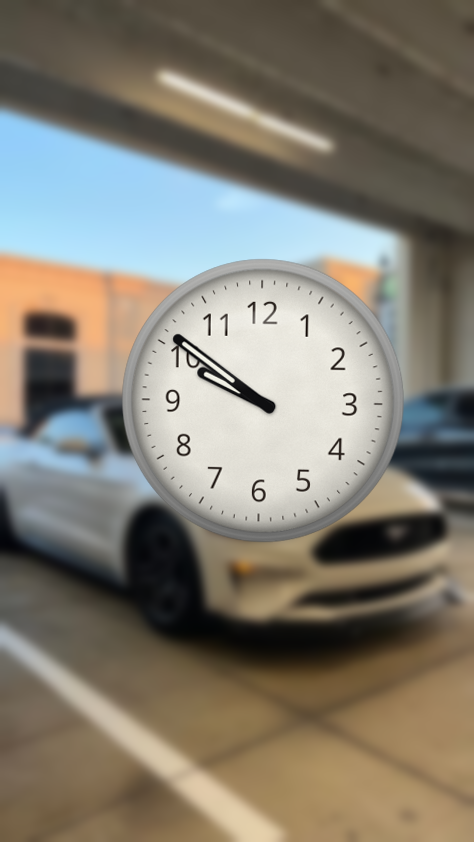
9:51
